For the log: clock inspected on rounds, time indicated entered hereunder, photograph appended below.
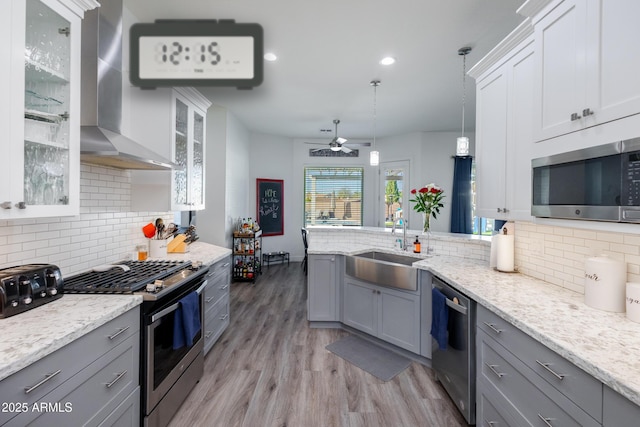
12:15
